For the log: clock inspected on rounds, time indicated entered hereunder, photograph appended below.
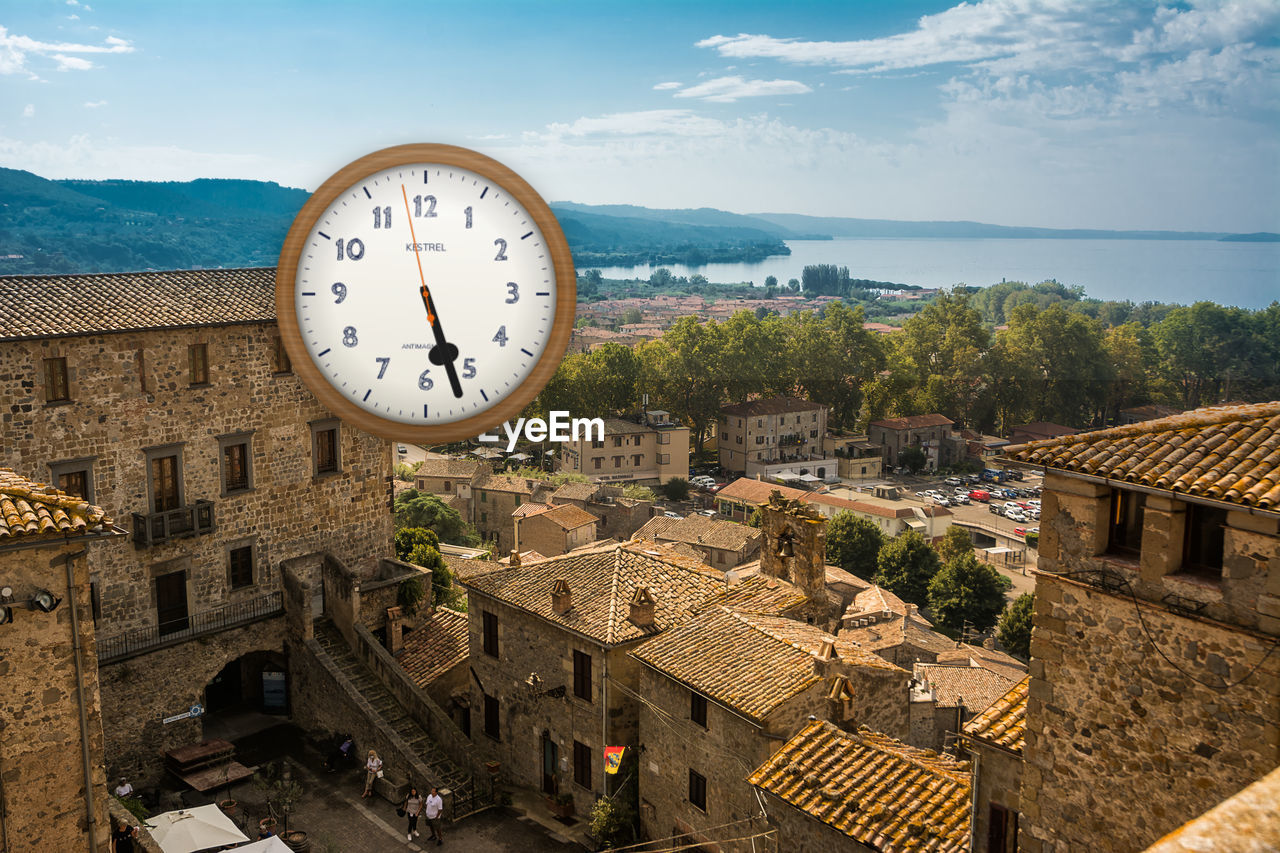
5:26:58
